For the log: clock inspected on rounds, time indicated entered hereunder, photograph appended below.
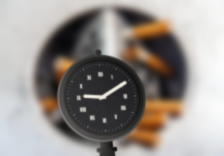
9:10
